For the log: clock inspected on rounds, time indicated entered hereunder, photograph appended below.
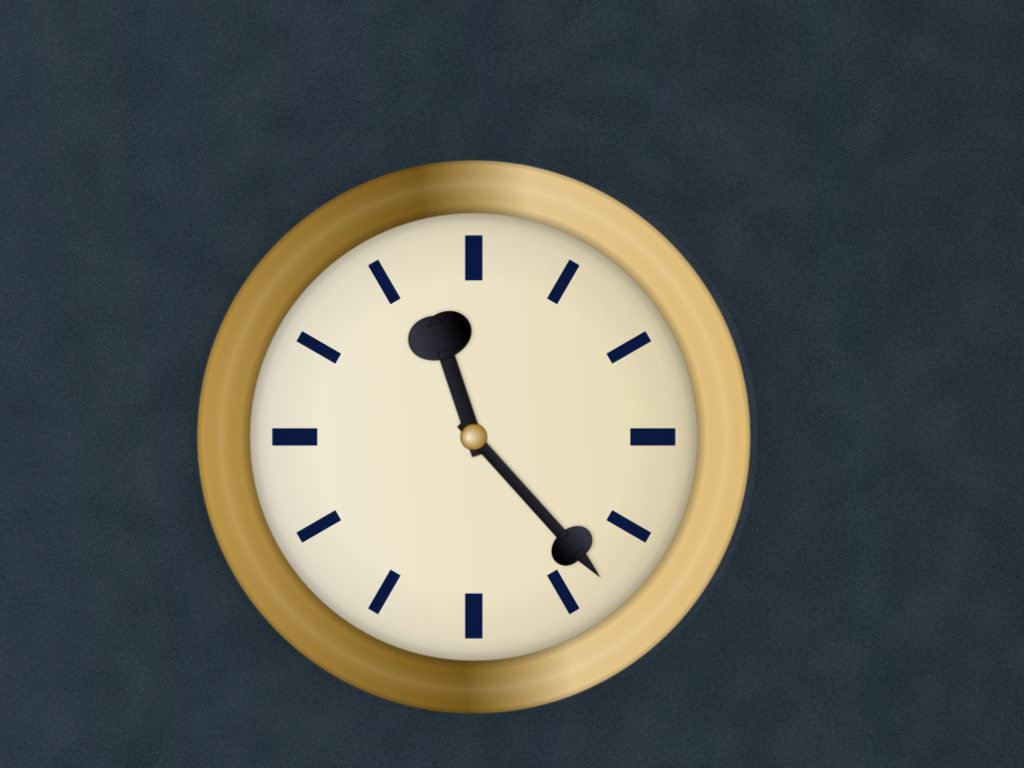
11:23
